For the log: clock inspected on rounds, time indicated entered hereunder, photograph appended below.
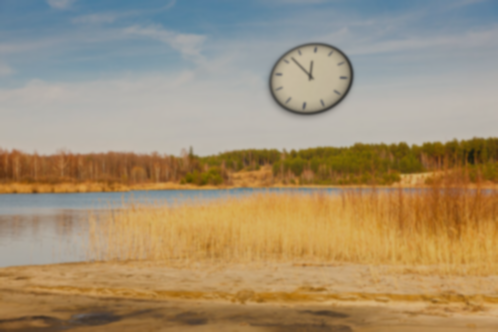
11:52
